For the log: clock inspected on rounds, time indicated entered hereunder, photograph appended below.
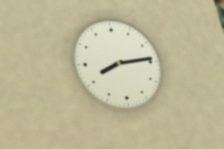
8:14
